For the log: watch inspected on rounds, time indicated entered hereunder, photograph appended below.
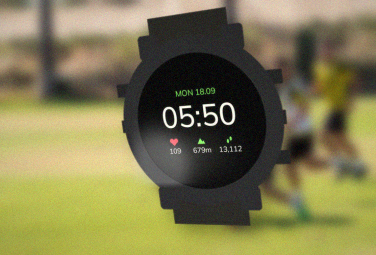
5:50
